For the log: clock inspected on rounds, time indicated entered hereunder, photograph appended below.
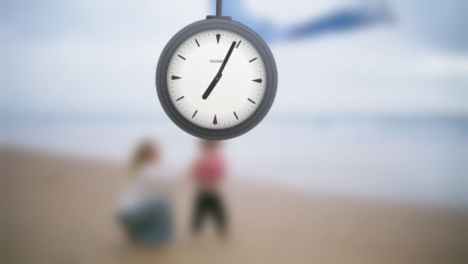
7:04
